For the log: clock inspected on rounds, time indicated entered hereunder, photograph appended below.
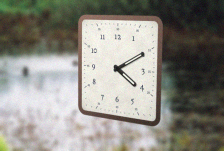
4:10
